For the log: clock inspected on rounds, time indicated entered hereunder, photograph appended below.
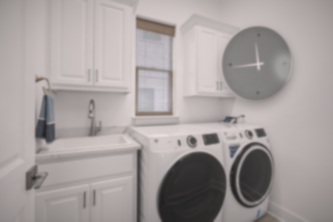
11:44
